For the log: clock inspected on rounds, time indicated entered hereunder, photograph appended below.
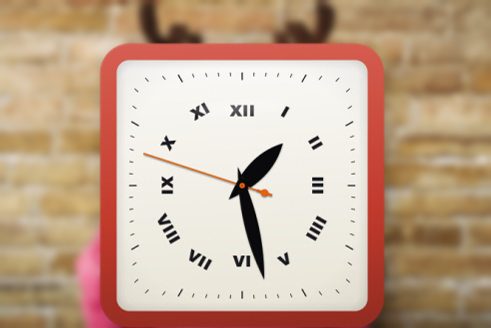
1:27:48
